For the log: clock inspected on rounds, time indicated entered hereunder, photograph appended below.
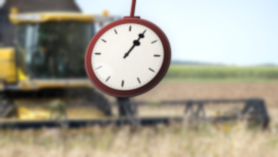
1:05
